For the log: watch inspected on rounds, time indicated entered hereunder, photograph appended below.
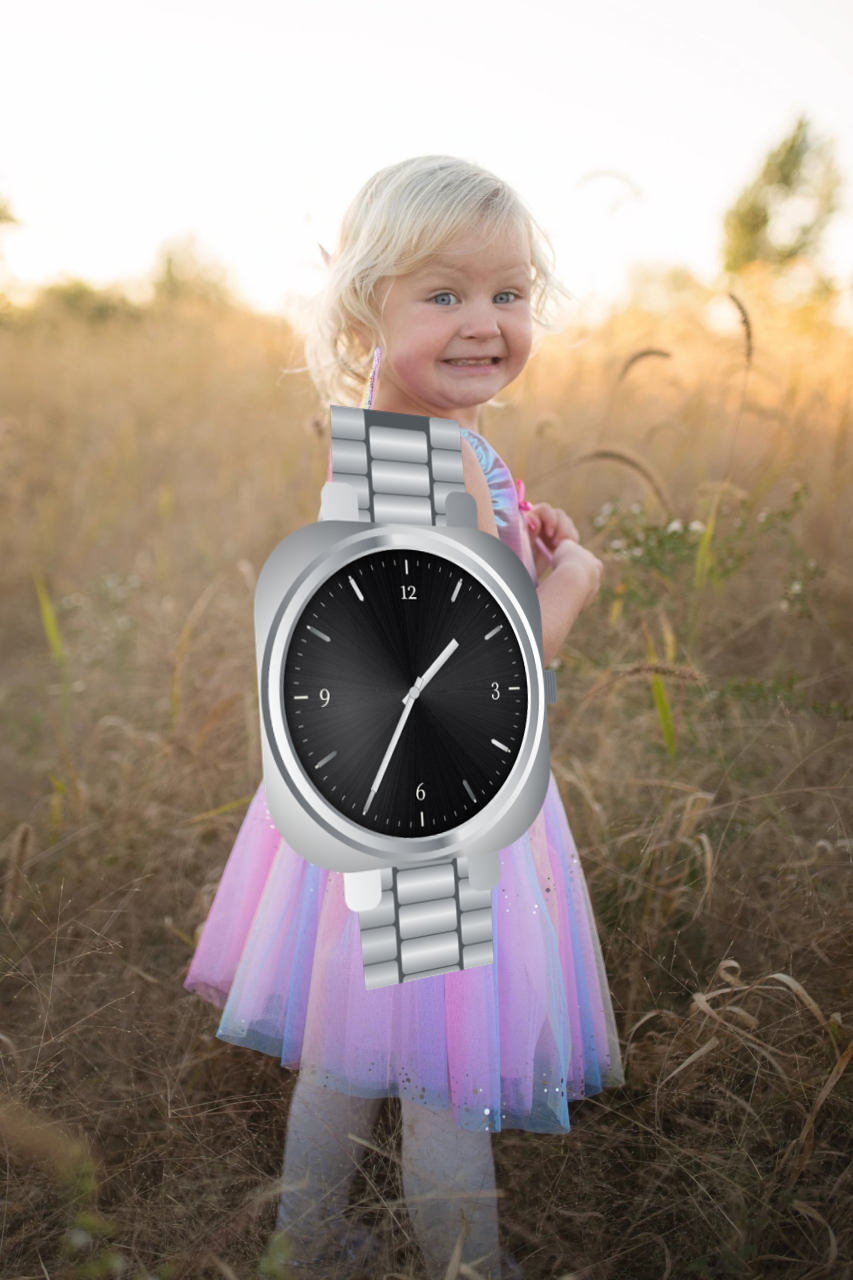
1:35
